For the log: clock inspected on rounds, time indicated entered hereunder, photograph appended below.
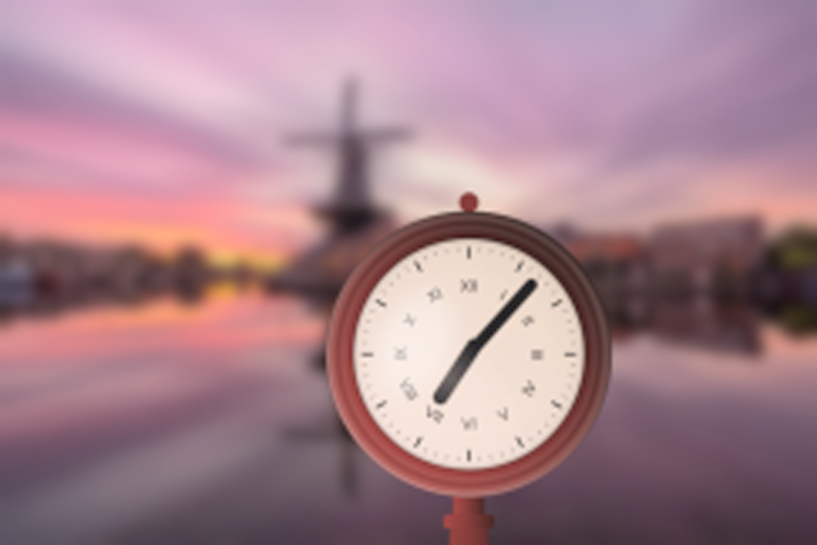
7:07
